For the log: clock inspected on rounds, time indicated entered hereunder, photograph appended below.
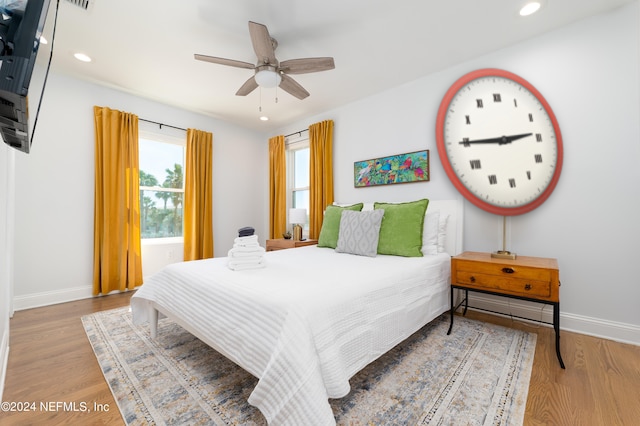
2:45
